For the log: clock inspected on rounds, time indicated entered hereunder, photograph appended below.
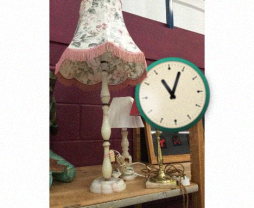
11:04
